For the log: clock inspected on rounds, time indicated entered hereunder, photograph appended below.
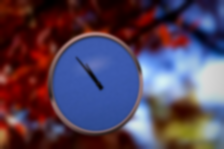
10:53
